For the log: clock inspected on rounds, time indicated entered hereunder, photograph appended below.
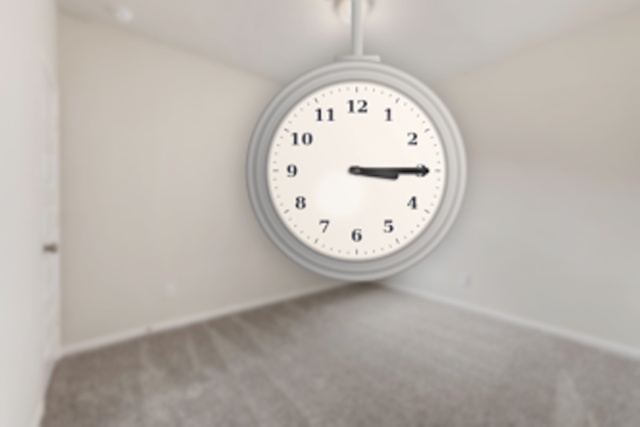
3:15
